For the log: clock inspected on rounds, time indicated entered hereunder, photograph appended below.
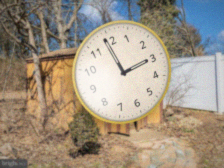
2:59
